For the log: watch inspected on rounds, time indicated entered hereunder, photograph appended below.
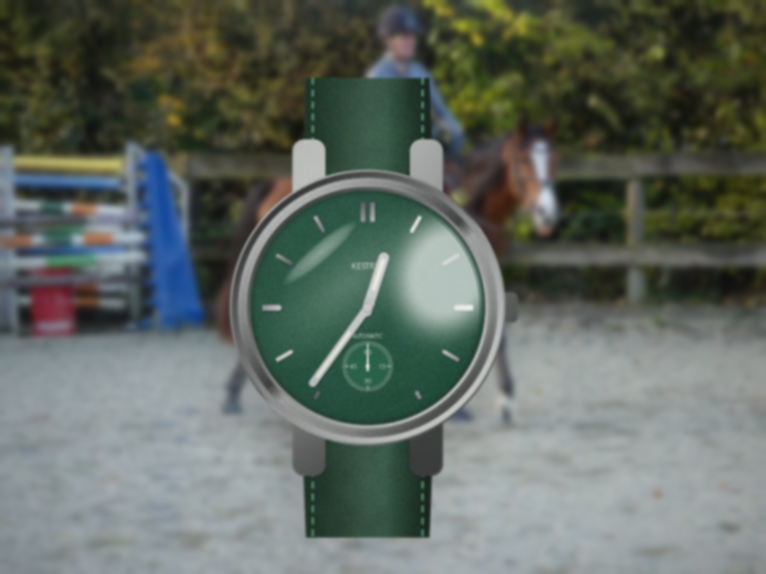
12:36
